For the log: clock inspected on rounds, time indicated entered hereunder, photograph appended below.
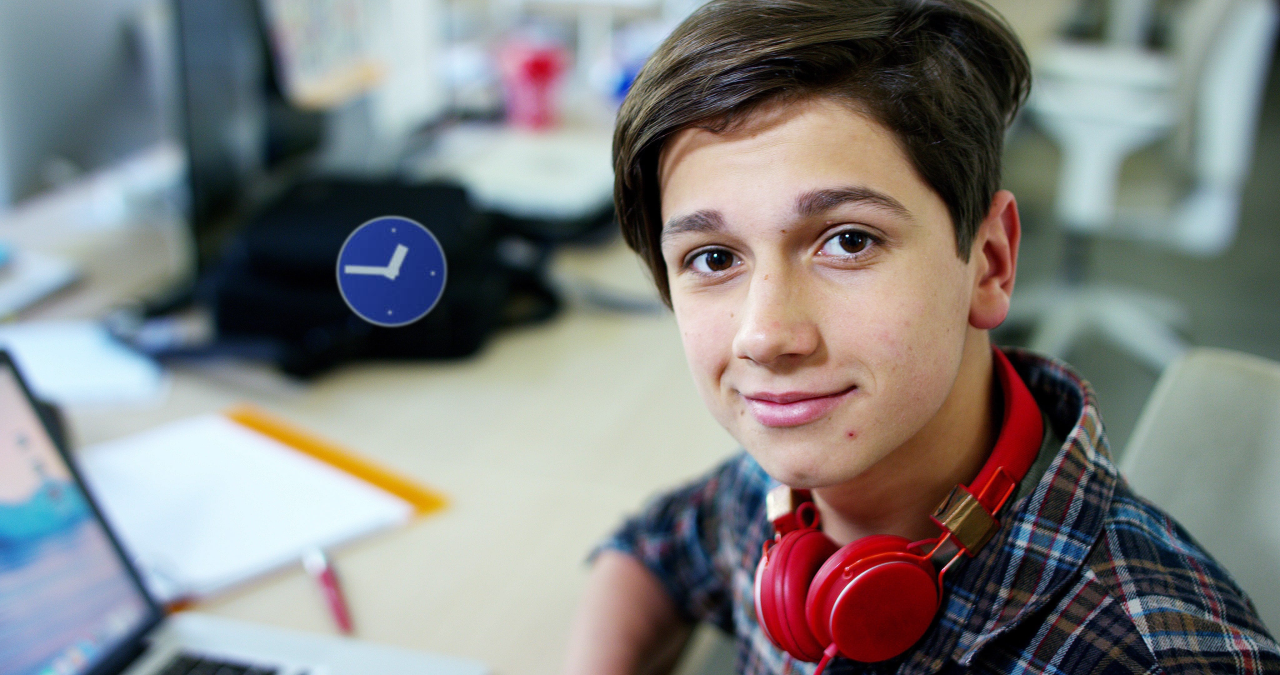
12:45
